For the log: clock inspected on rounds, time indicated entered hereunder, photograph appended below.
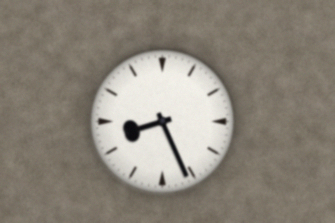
8:26
